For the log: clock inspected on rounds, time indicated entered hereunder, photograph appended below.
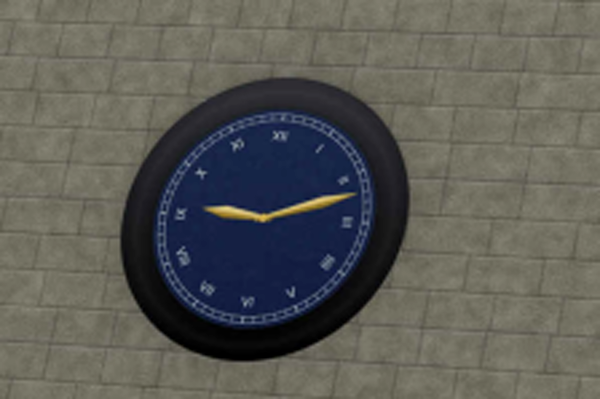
9:12
